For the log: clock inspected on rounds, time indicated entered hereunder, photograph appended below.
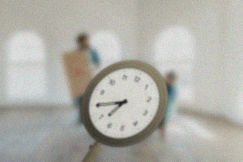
6:40
